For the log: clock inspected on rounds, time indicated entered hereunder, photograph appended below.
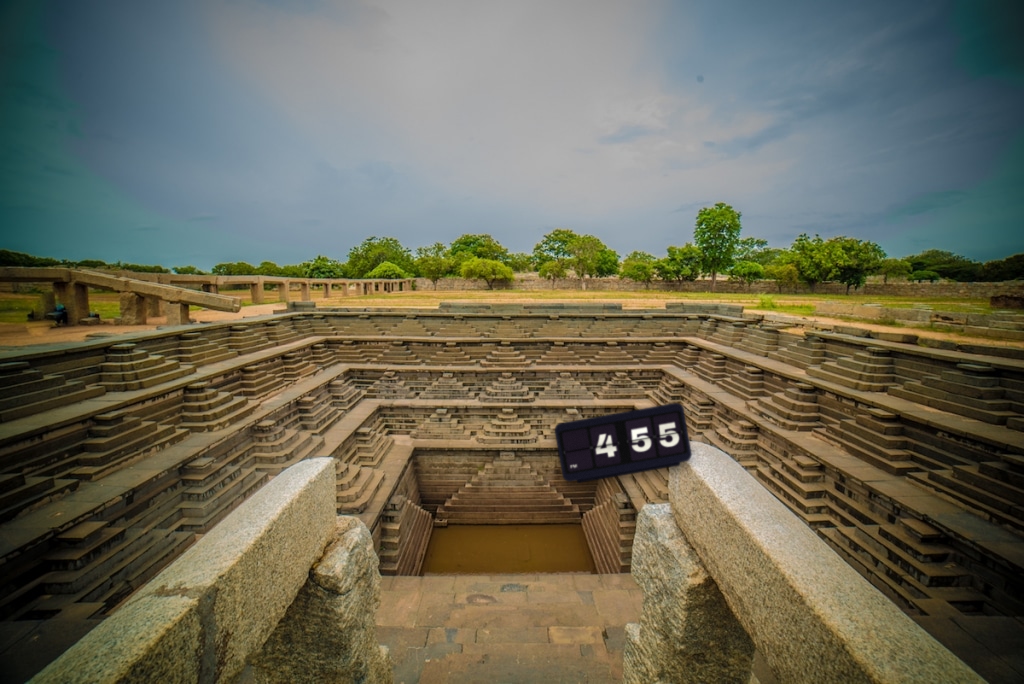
4:55
